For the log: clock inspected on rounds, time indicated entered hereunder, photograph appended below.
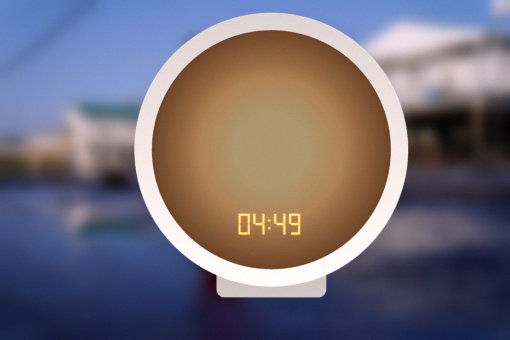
4:49
